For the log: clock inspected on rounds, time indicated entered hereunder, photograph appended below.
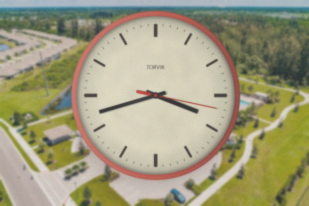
3:42:17
